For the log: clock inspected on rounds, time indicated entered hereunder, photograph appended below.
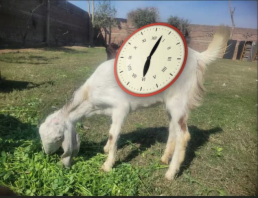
6:03
